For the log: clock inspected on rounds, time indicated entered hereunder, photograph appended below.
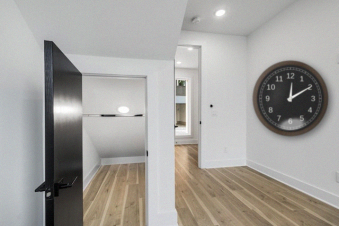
12:10
